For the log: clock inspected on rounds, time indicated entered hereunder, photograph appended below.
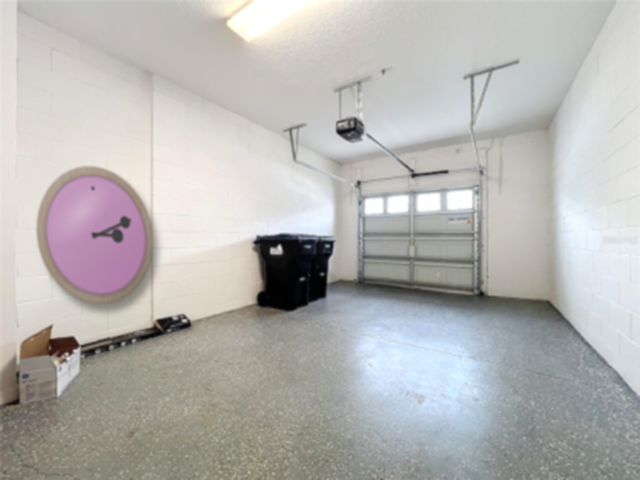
3:12
